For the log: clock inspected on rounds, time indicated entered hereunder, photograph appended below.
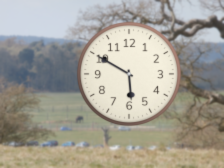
5:50
